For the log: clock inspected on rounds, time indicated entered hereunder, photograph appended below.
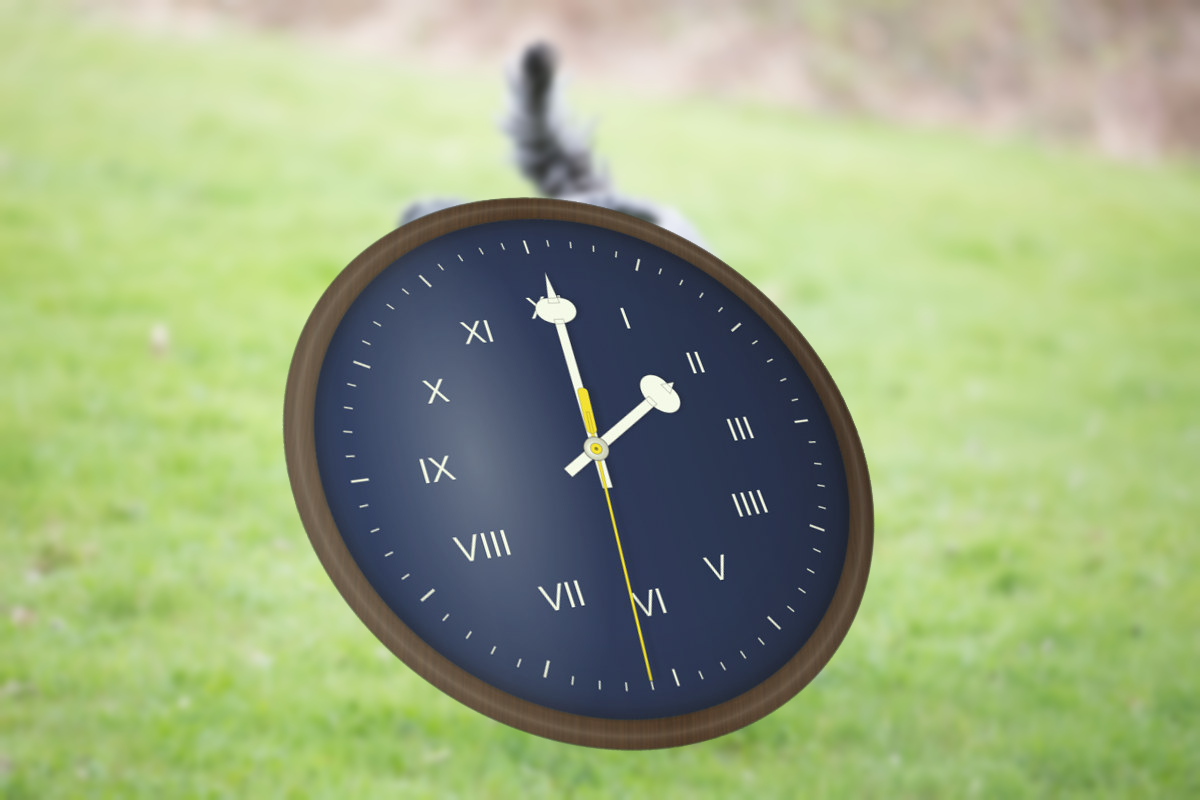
2:00:31
